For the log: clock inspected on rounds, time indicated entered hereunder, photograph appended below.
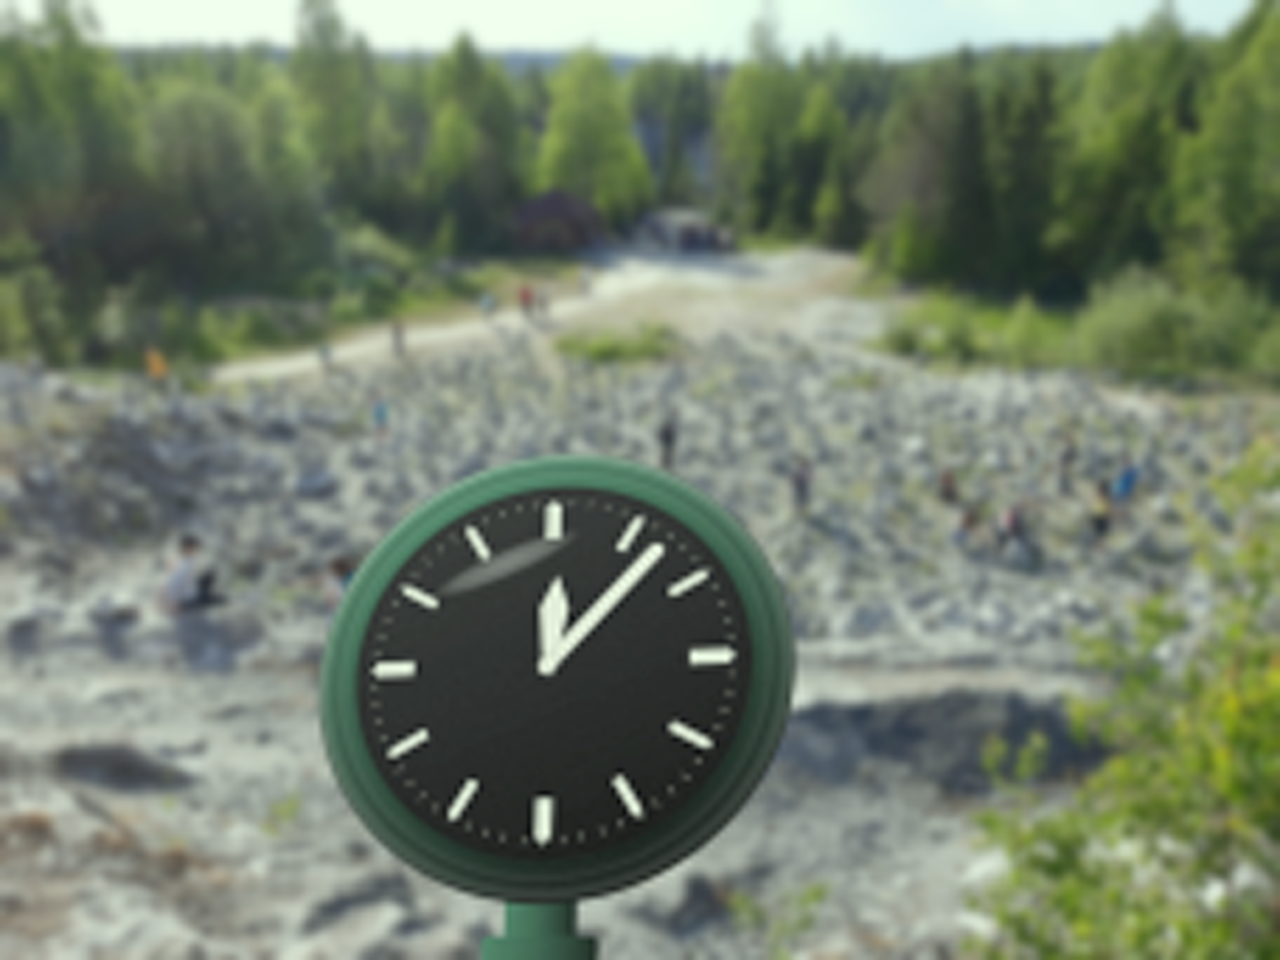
12:07
